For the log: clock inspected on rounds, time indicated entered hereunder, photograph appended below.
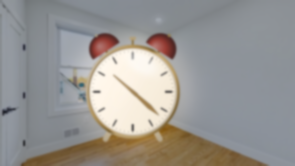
10:22
